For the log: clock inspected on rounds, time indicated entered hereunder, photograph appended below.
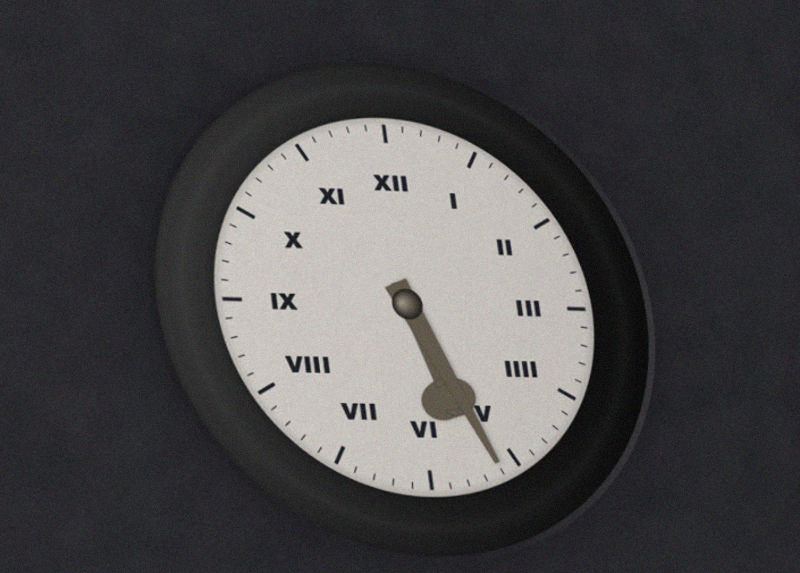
5:26
